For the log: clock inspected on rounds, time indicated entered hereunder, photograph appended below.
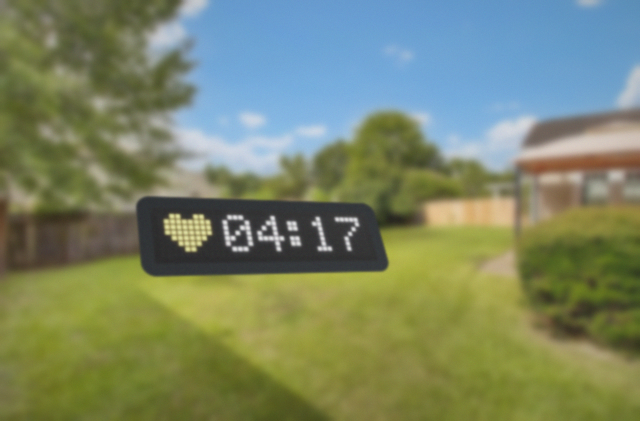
4:17
